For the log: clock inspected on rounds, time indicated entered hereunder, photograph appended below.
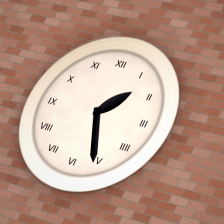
1:26
